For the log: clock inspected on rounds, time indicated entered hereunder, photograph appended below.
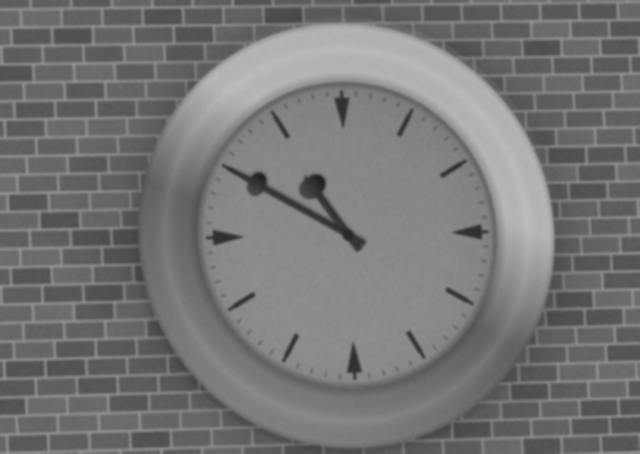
10:50
